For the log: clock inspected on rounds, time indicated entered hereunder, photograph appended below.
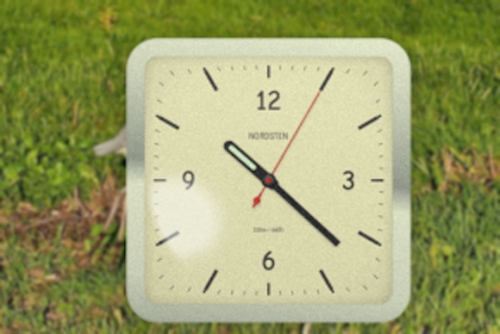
10:22:05
